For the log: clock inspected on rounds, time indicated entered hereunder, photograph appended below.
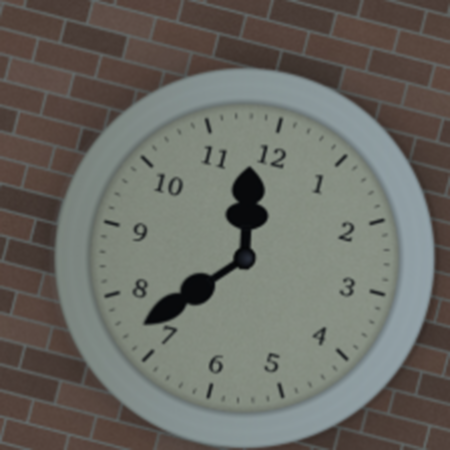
11:37
